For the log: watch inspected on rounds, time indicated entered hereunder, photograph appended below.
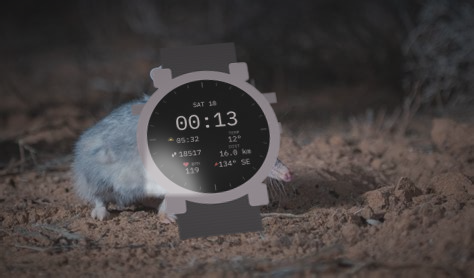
0:13
